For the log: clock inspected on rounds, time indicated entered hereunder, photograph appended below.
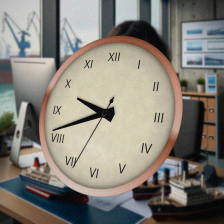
9:41:34
